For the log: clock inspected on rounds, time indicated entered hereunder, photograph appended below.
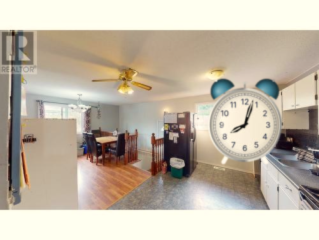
8:03
